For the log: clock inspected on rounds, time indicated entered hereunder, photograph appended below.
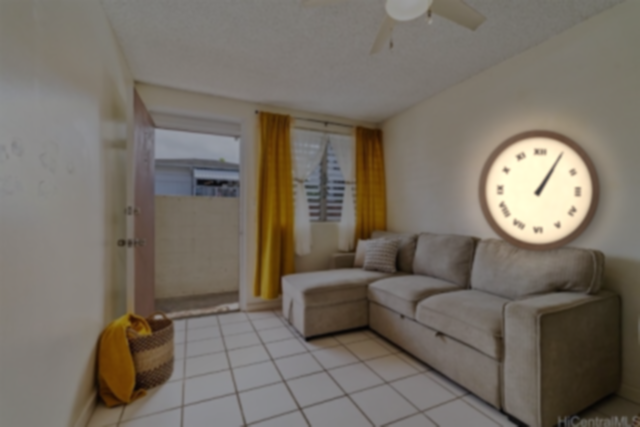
1:05
